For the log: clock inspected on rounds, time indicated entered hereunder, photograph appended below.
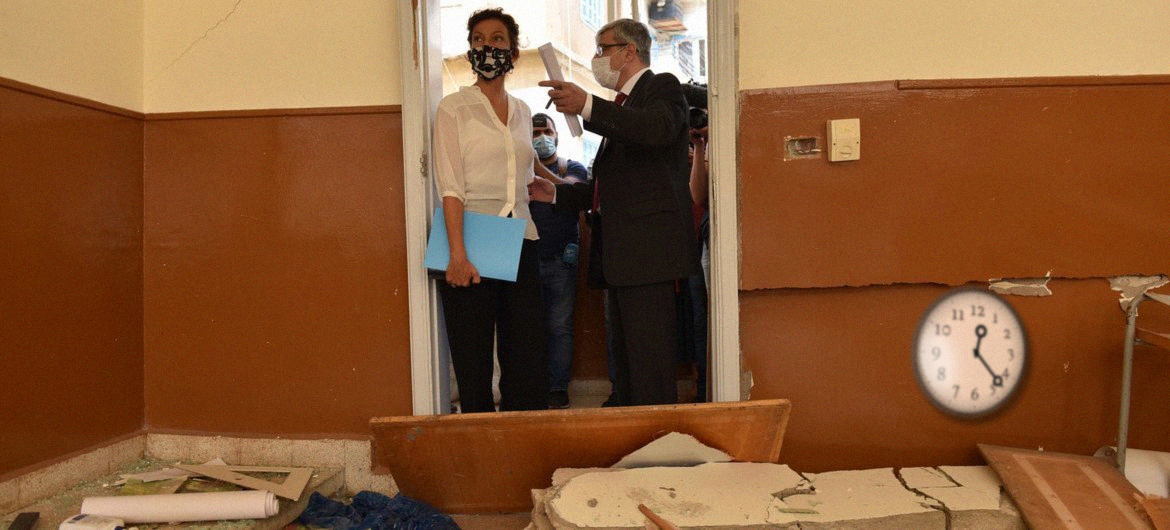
12:23
